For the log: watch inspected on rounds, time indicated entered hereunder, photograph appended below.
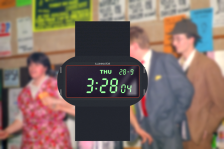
3:28:04
